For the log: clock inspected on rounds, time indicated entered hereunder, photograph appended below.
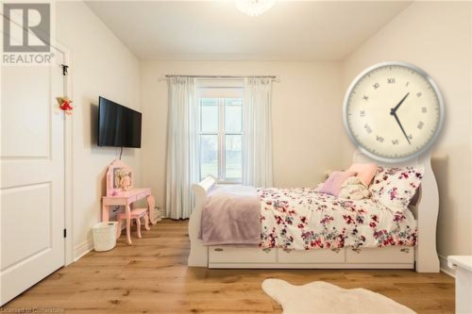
1:26
